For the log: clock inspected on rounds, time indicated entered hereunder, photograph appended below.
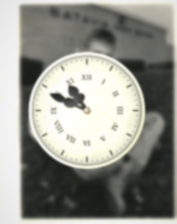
10:49
